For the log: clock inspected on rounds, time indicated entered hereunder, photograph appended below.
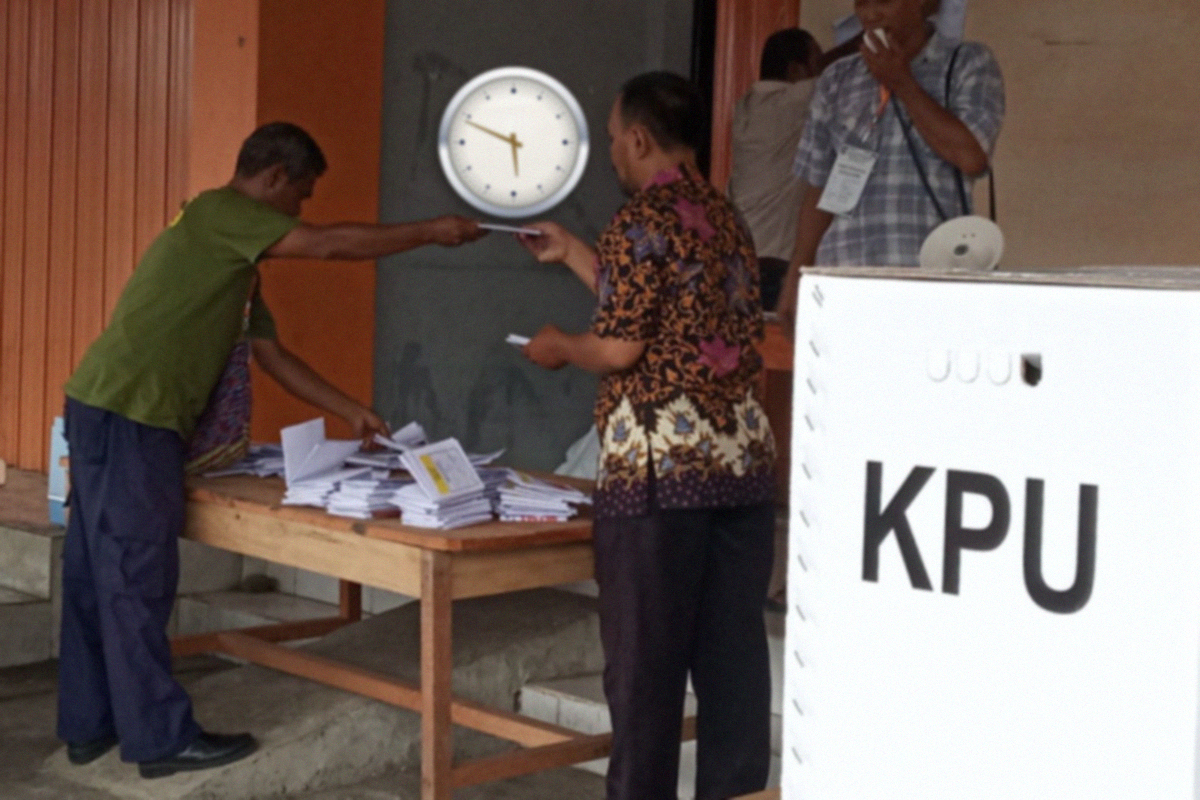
5:49
